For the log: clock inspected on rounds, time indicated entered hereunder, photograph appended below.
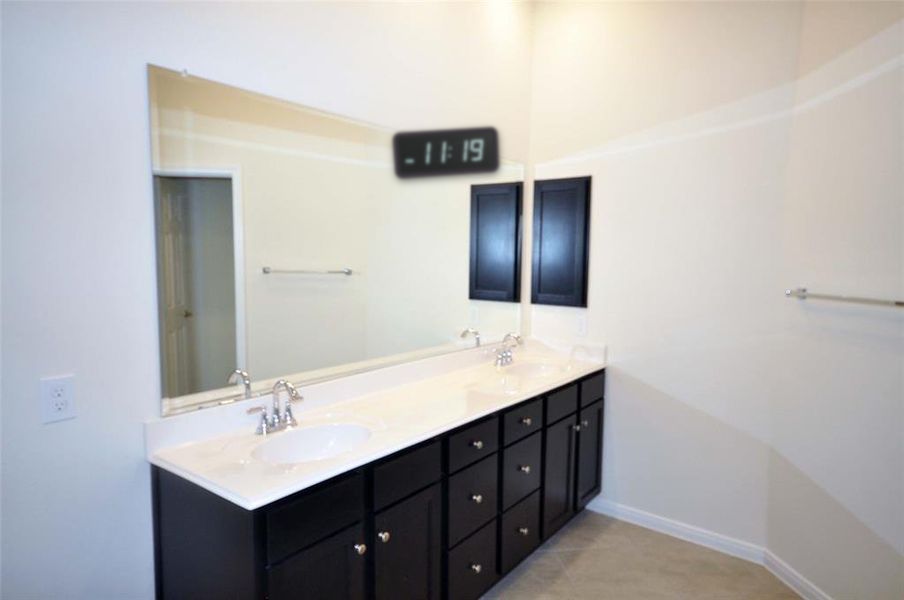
11:19
